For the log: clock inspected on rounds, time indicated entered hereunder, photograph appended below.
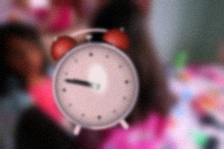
9:48
